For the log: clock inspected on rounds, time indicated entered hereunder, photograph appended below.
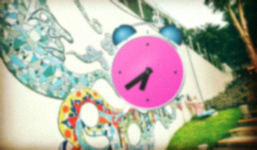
6:39
